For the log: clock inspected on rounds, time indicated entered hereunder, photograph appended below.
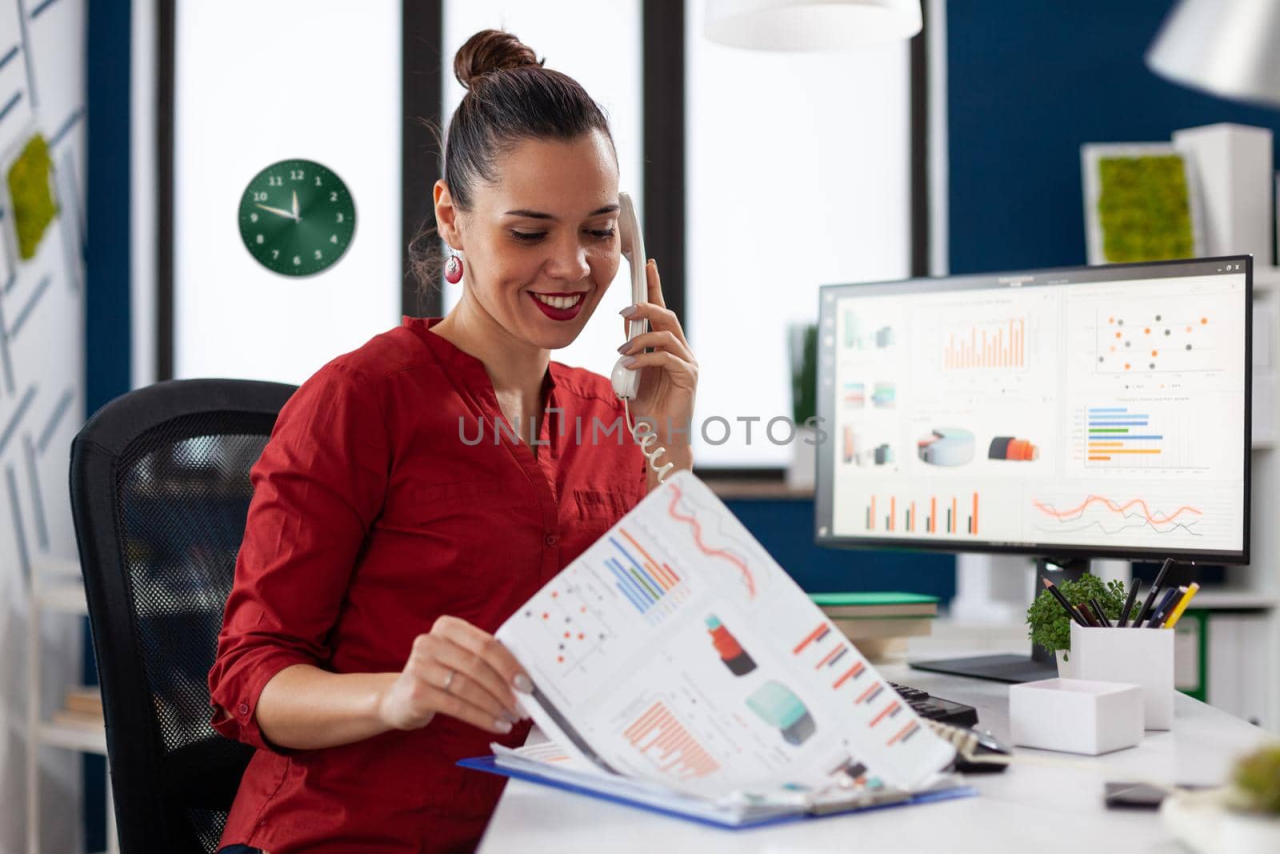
11:48
